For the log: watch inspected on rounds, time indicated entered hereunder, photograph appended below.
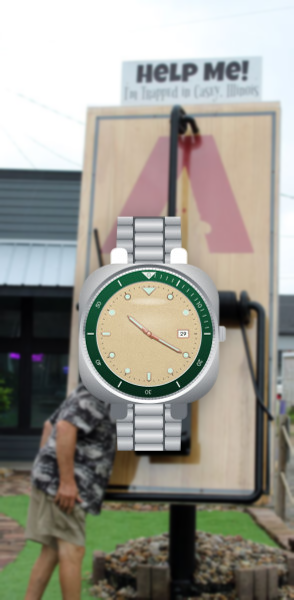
10:20
